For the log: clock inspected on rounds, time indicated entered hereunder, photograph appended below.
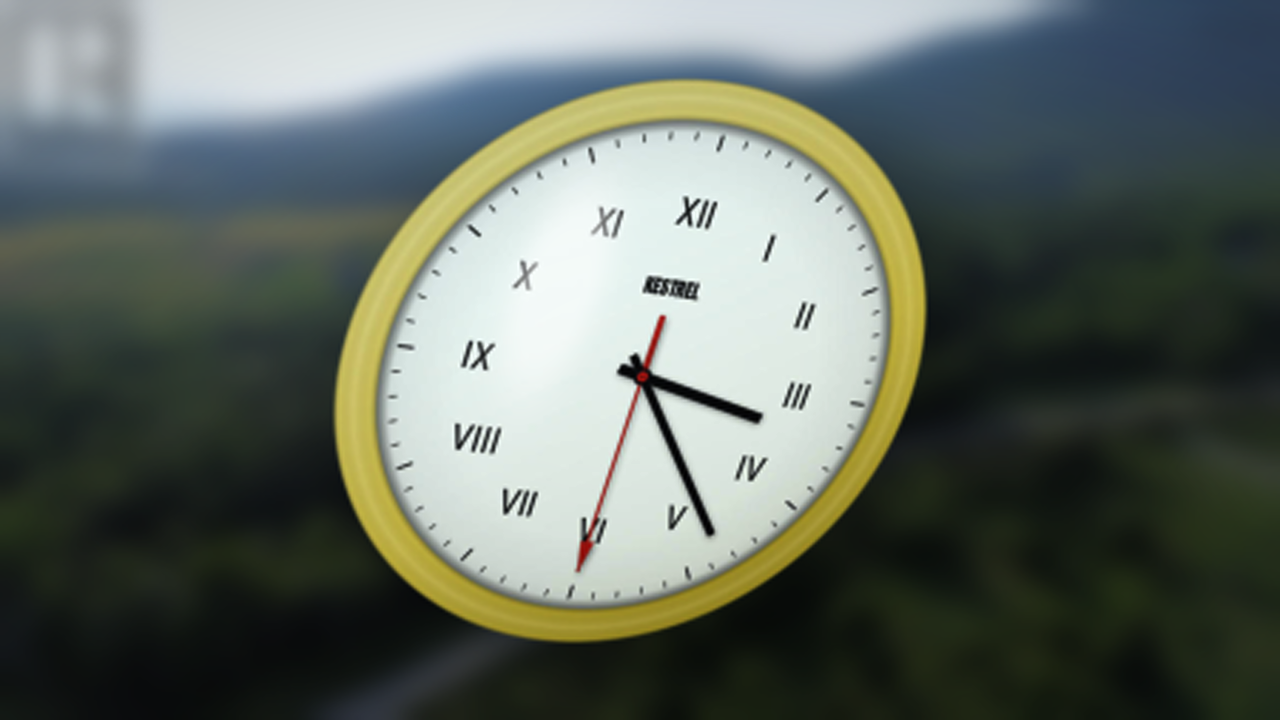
3:23:30
